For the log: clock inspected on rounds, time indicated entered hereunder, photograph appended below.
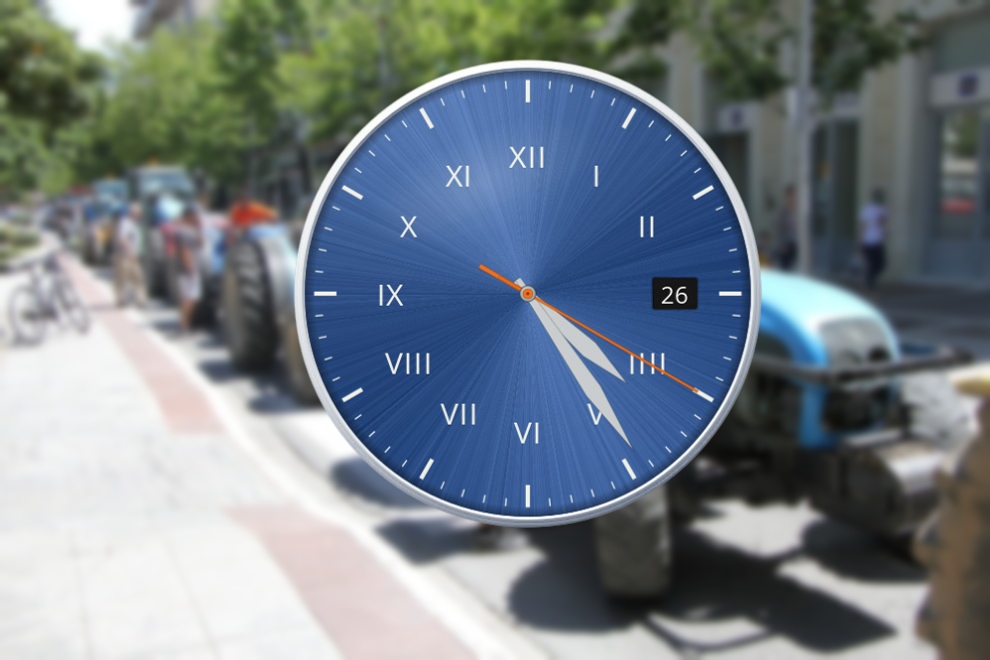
4:24:20
